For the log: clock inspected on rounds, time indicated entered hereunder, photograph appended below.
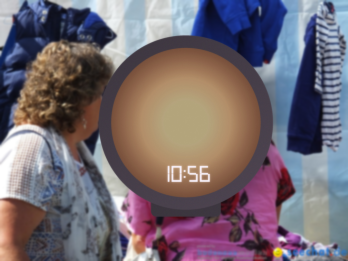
10:56
